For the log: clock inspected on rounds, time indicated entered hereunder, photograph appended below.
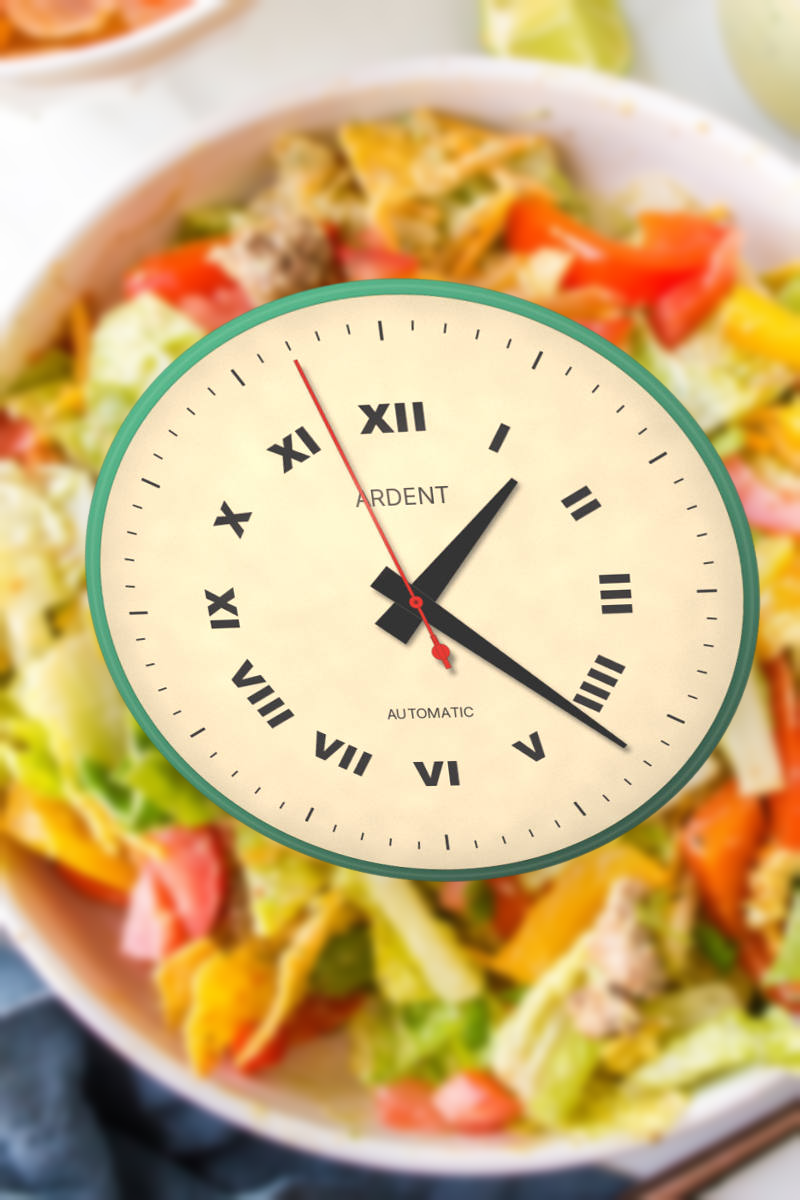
1:21:57
